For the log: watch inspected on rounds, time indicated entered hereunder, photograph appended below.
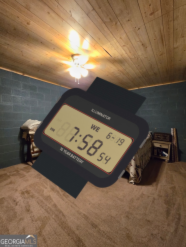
7:58
